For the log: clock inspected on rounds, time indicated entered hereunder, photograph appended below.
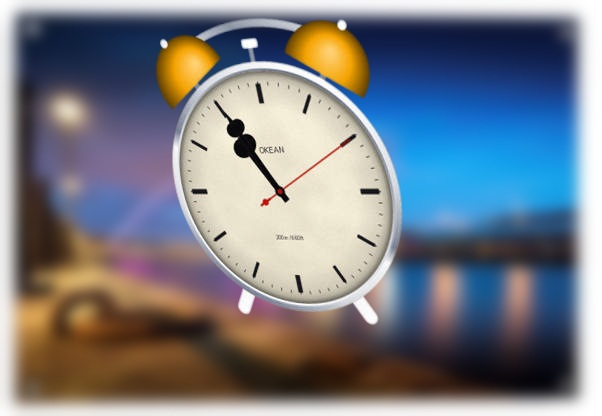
10:55:10
